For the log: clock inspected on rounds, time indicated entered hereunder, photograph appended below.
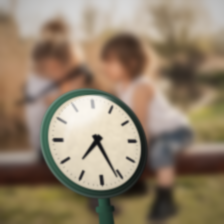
7:26
